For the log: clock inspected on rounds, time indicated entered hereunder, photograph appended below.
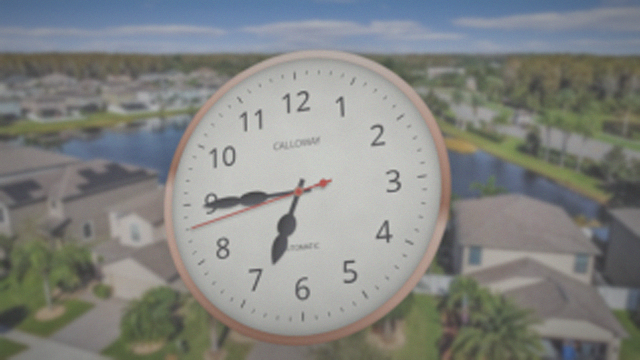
6:44:43
